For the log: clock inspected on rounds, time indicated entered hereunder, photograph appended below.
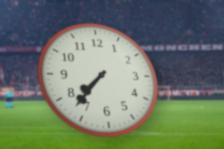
7:37
